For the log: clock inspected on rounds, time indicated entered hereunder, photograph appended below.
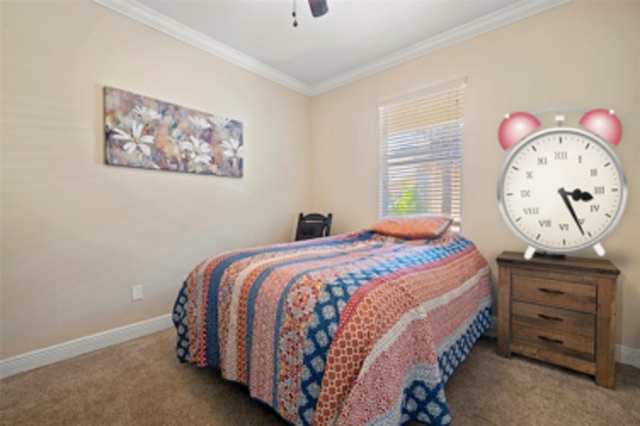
3:26
